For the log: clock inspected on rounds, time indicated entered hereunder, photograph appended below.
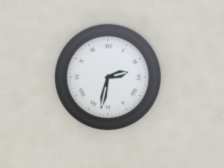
2:32
